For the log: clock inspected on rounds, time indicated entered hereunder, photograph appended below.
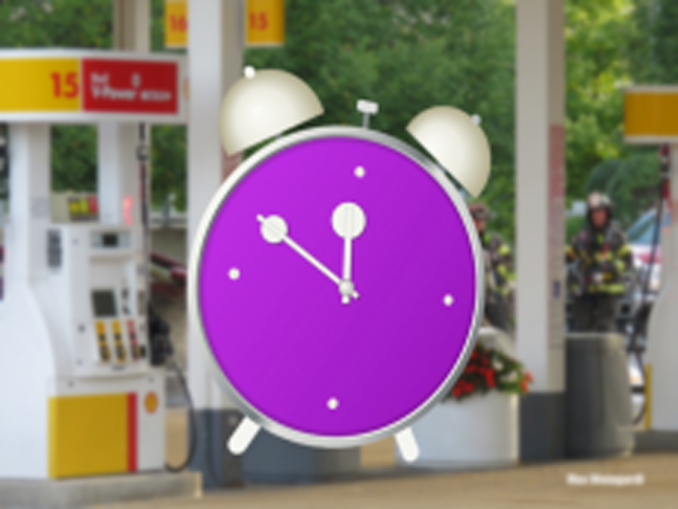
11:50
